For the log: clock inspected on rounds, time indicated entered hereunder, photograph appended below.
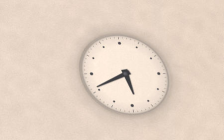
5:41
